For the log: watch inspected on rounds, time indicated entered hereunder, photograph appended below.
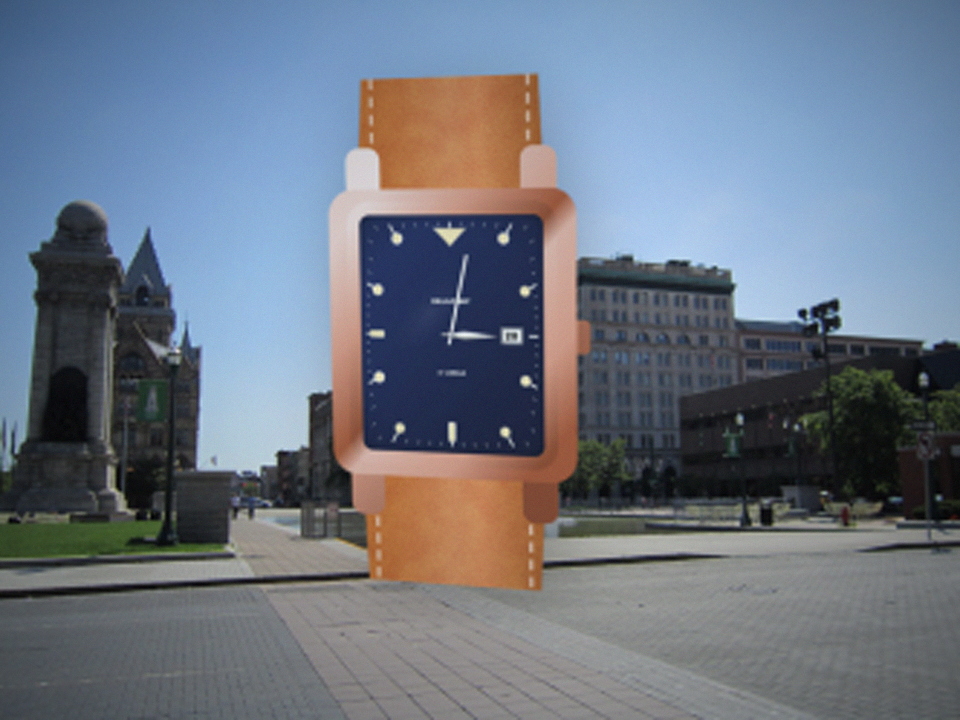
3:02
